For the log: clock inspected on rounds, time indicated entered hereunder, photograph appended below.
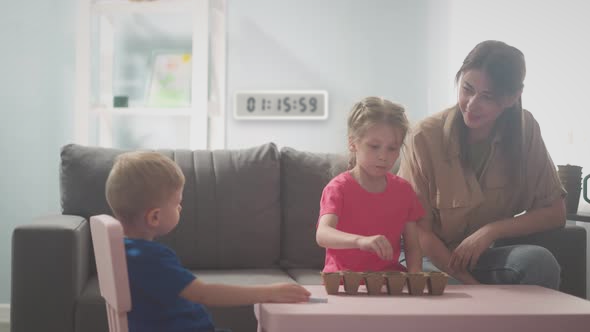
1:15:59
